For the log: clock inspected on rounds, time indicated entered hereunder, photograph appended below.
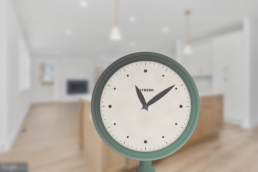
11:09
